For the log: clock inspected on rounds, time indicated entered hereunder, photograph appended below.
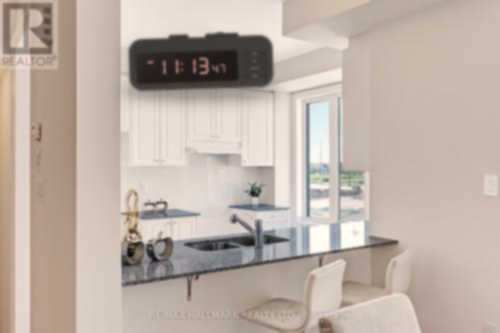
11:13
